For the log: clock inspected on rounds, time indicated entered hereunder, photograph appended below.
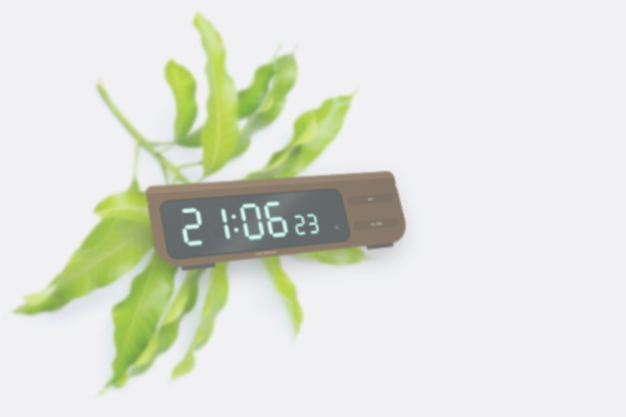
21:06:23
